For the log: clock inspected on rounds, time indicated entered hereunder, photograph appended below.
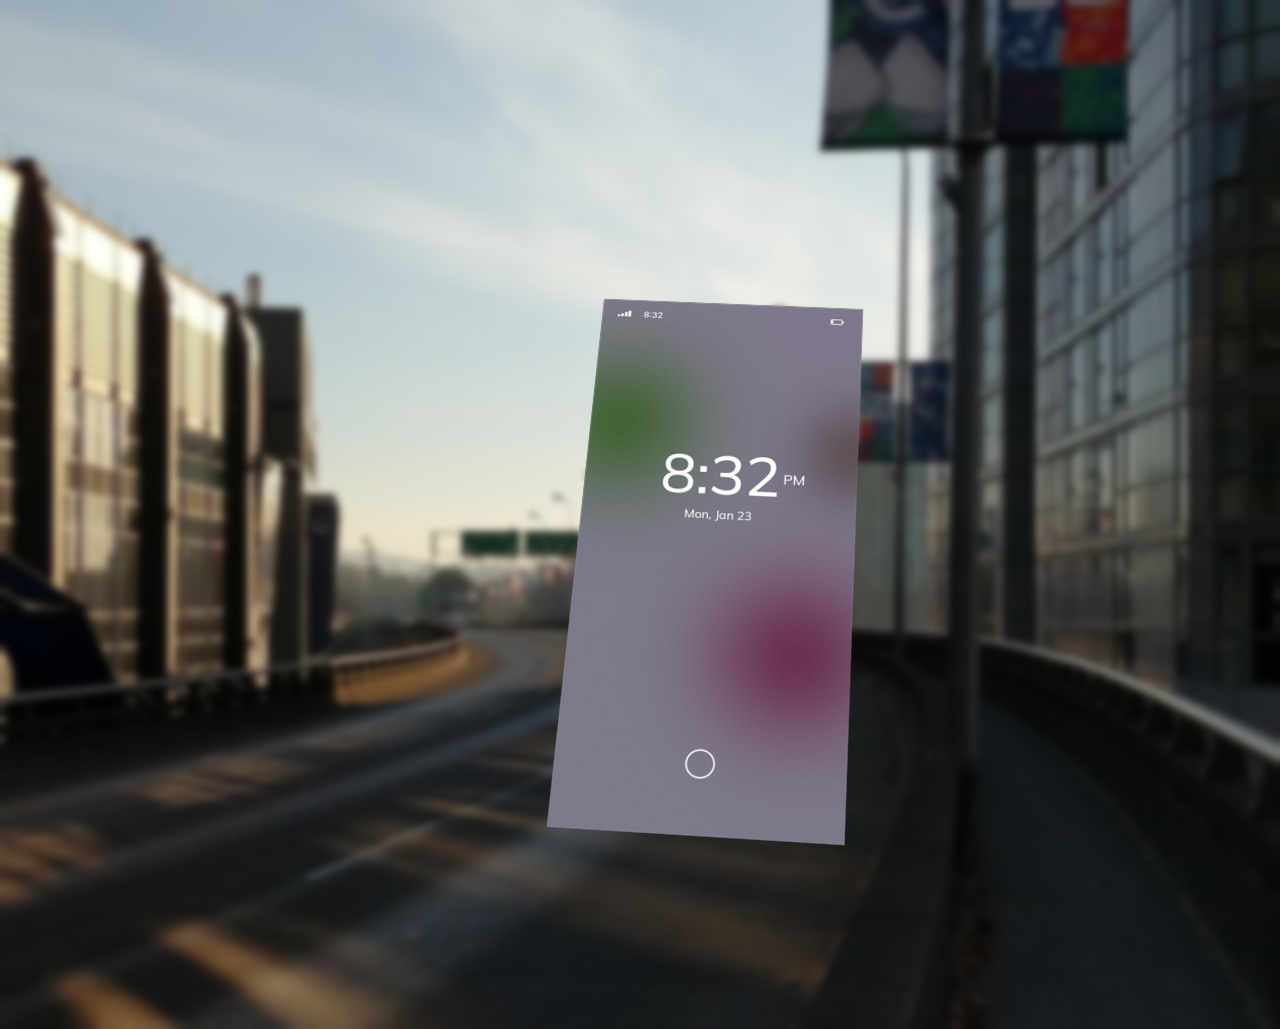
8:32
